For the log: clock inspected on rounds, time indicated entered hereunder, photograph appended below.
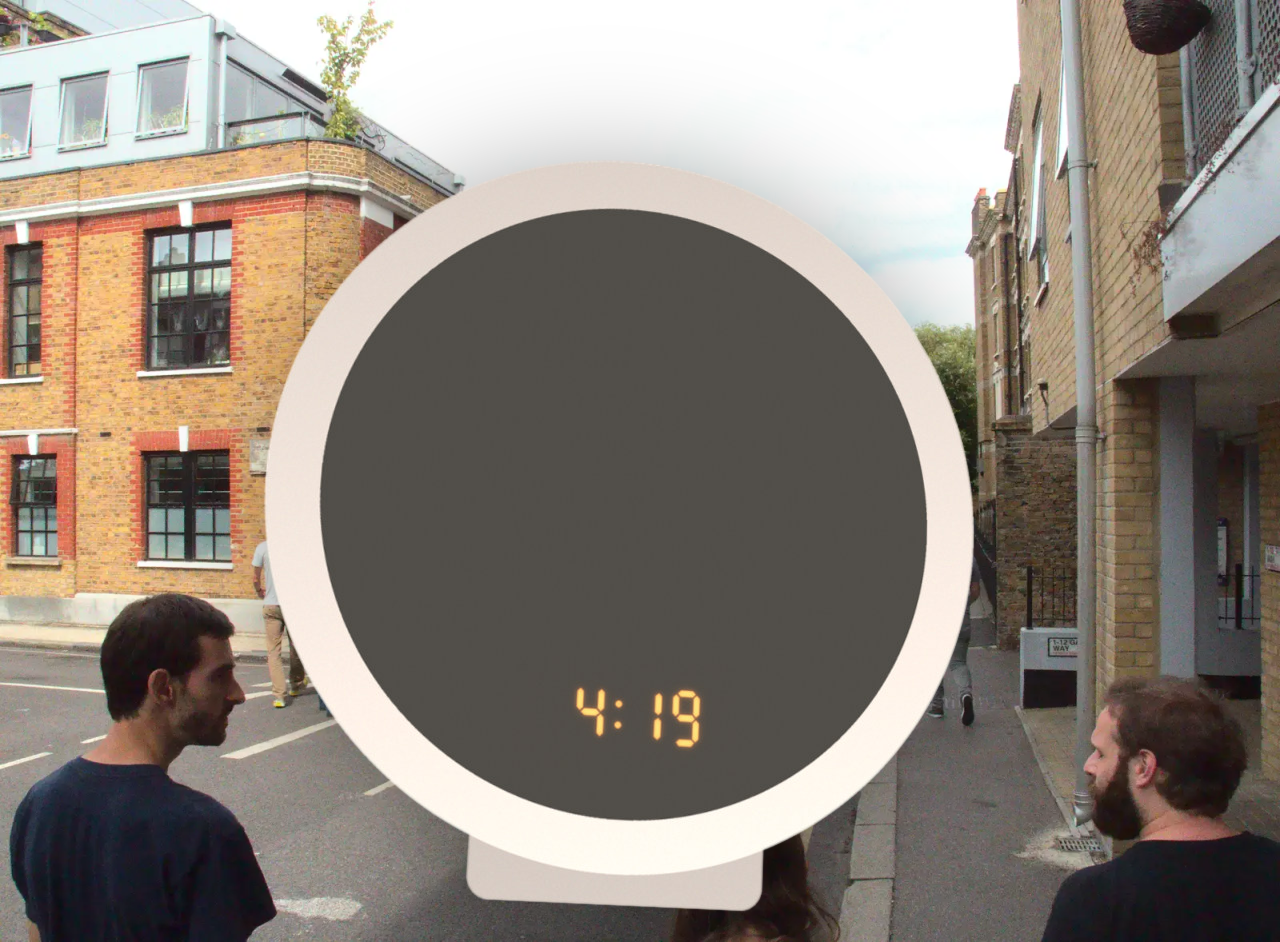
4:19
